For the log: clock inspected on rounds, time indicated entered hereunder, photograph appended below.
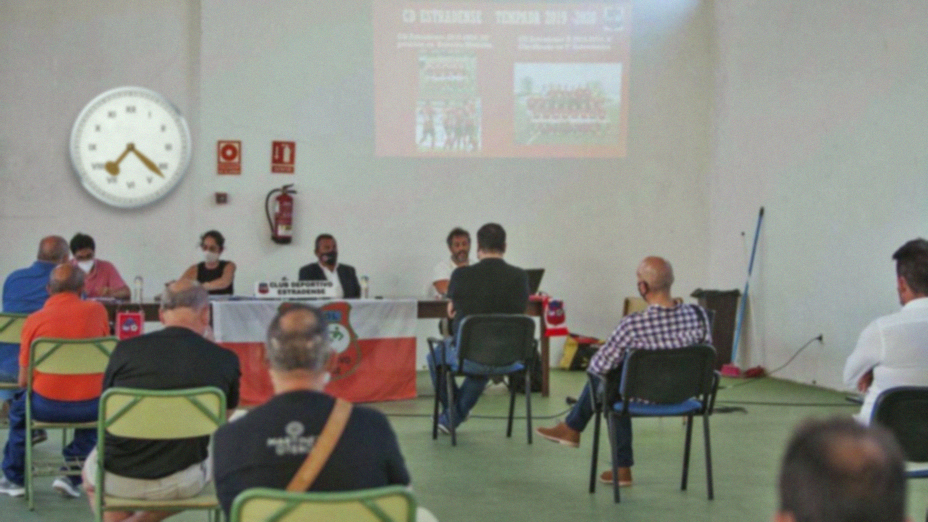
7:22
